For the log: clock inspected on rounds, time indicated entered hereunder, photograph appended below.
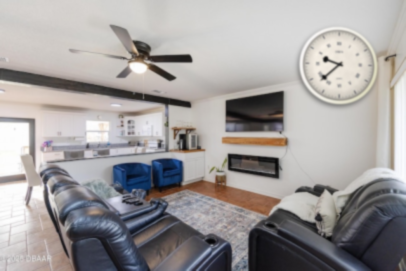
9:38
